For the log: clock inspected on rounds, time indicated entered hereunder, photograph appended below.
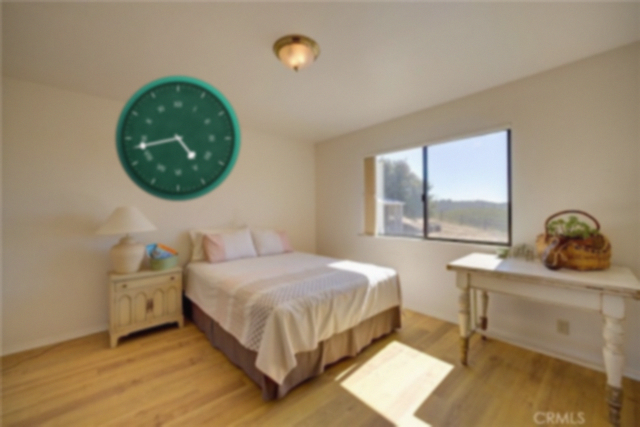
4:43
